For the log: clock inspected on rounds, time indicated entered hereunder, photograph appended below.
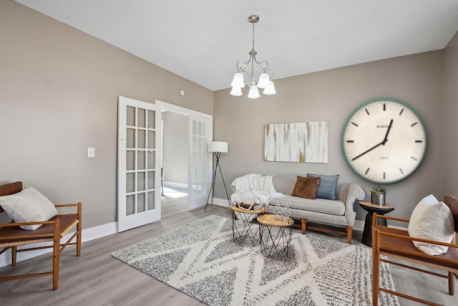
12:40
